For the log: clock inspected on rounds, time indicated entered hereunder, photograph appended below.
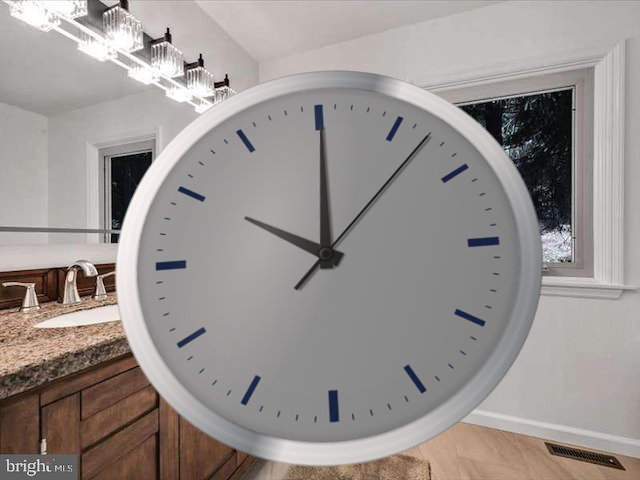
10:00:07
